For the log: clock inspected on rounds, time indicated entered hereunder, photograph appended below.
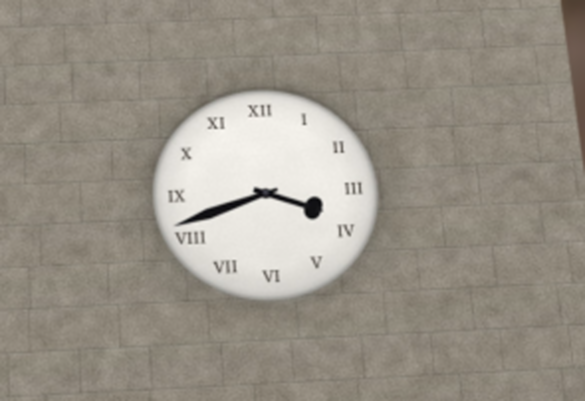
3:42
